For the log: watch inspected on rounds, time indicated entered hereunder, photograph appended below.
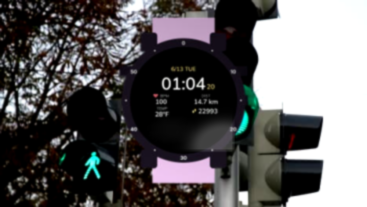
1:04
